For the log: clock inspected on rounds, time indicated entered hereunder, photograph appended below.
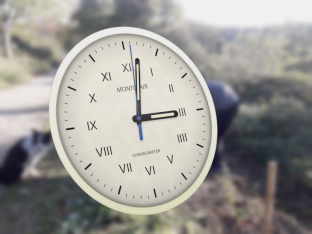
3:02:01
